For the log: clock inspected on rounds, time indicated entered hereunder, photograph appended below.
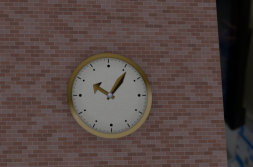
10:06
